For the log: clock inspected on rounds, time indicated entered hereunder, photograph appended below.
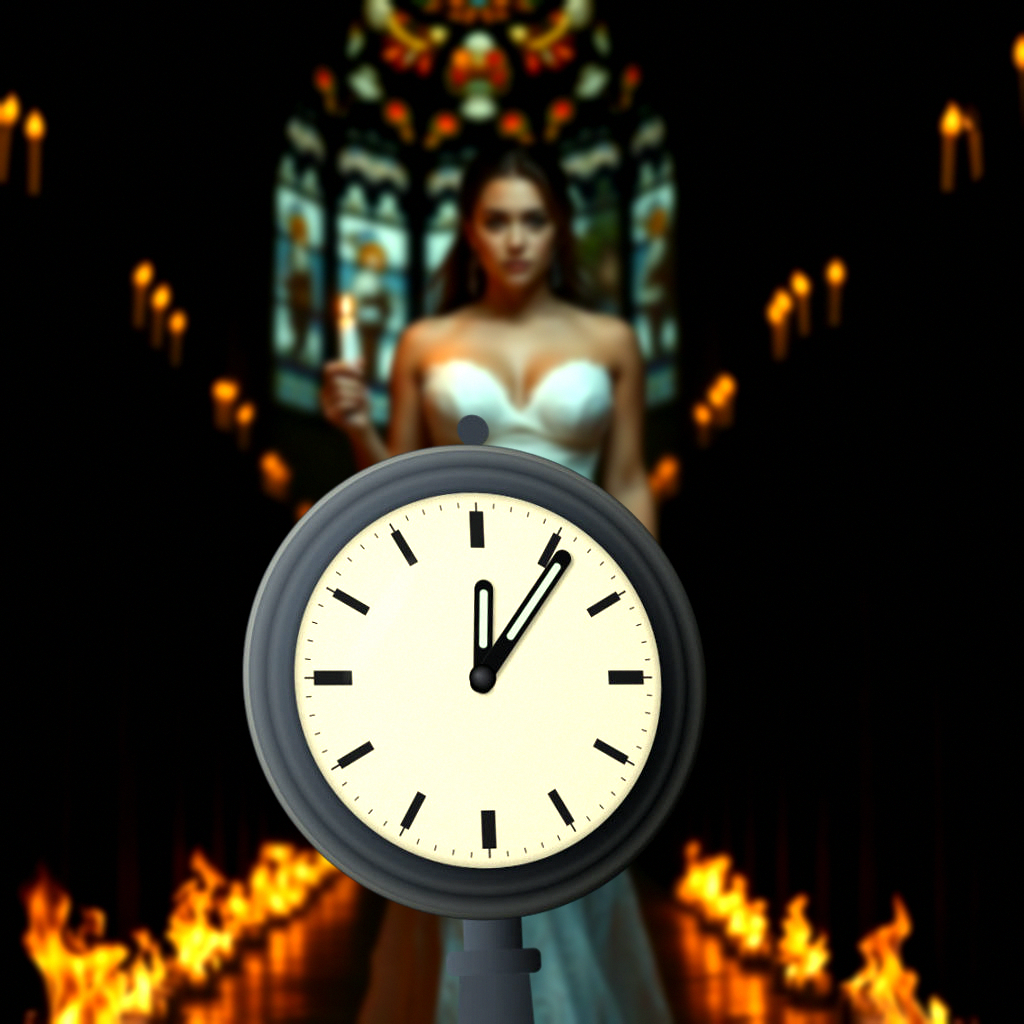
12:06
